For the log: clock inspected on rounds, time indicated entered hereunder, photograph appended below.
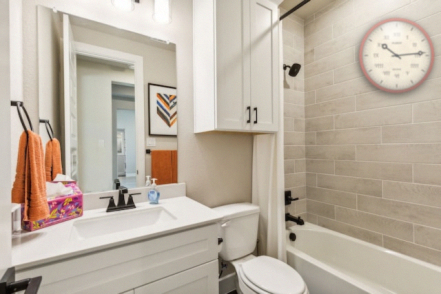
10:14
